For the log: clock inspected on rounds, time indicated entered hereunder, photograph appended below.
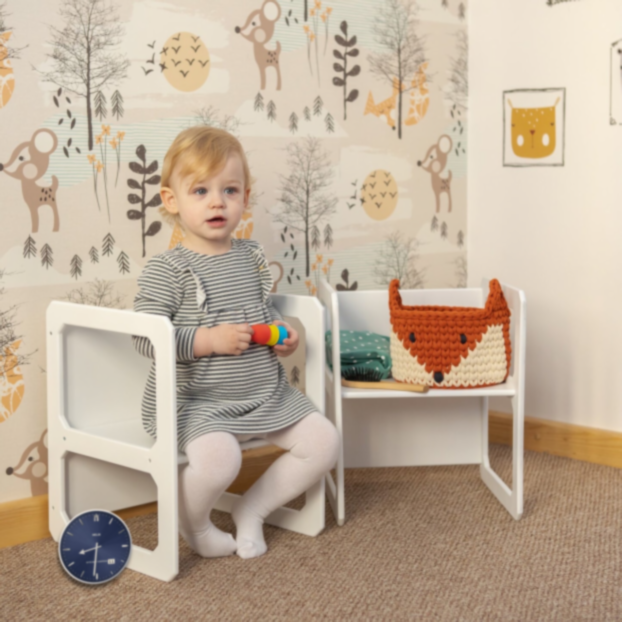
8:31
